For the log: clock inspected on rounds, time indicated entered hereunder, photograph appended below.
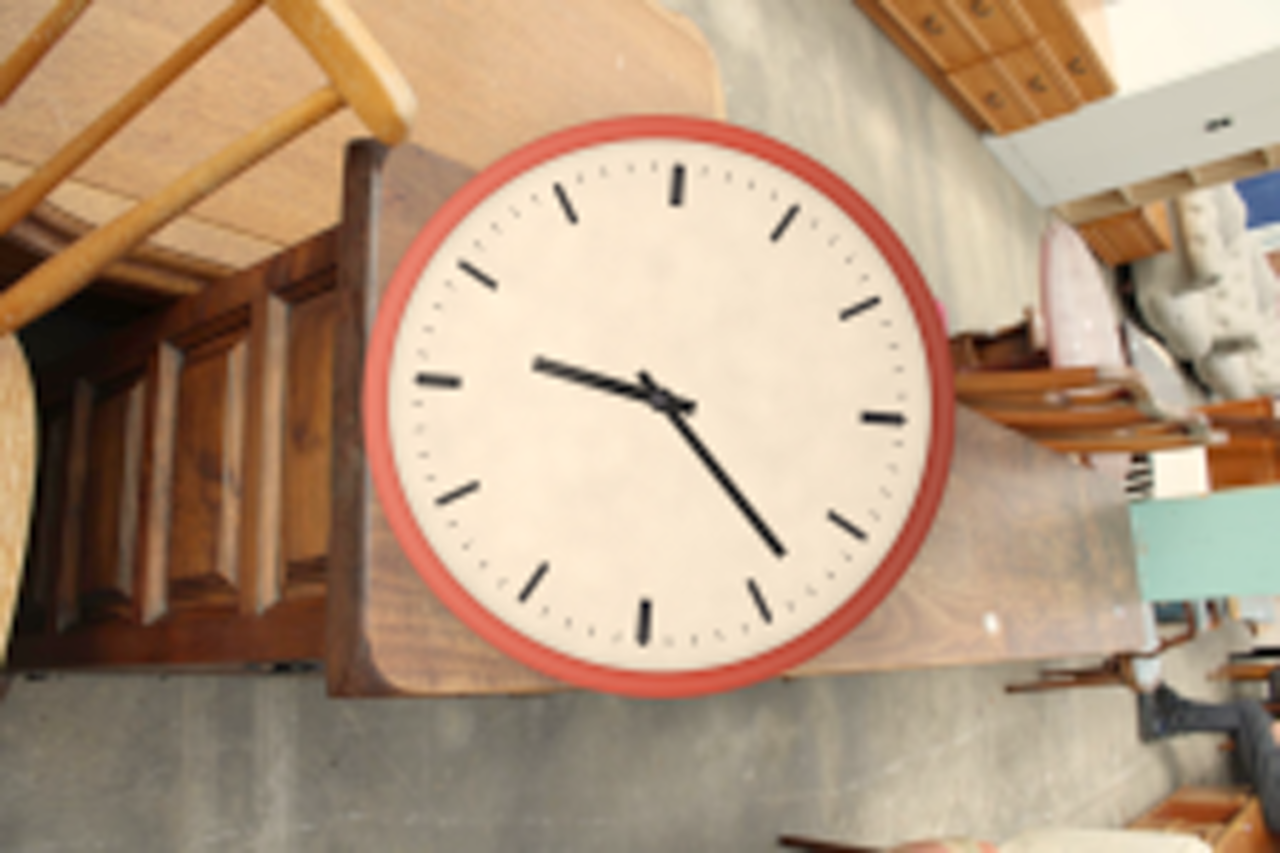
9:23
